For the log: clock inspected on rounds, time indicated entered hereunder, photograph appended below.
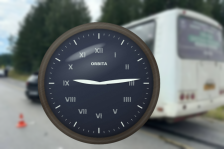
9:14
